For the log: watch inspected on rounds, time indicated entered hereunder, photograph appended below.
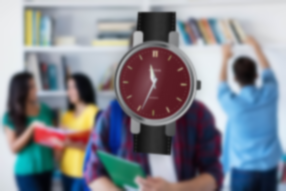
11:34
